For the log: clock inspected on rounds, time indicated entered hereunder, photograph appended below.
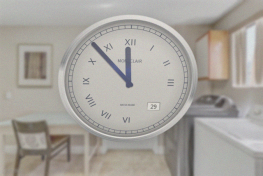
11:53
